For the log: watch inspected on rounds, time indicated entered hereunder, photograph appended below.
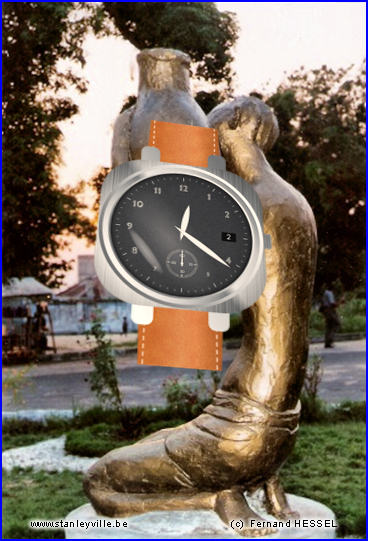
12:21
